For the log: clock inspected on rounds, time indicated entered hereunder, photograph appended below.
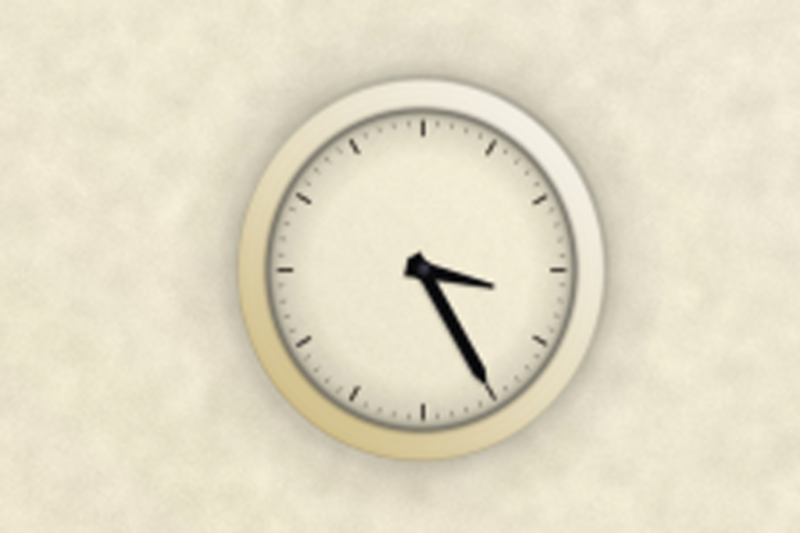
3:25
